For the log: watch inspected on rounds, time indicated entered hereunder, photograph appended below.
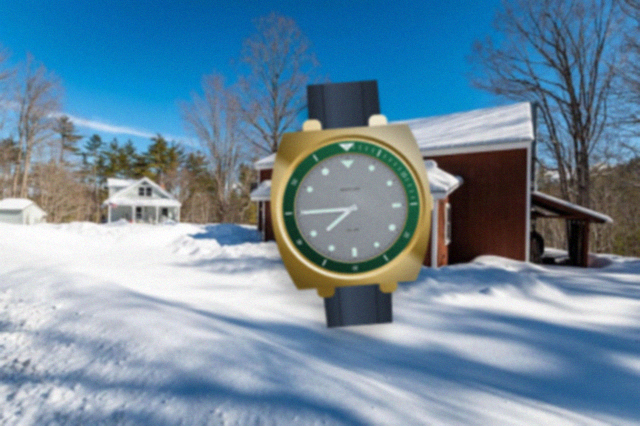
7:45
